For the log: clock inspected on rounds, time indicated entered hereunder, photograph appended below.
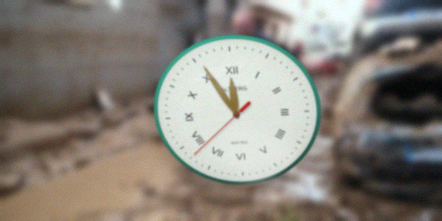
11:55:38
